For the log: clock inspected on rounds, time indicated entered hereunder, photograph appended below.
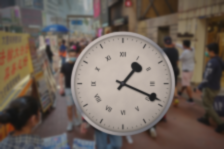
1:19
